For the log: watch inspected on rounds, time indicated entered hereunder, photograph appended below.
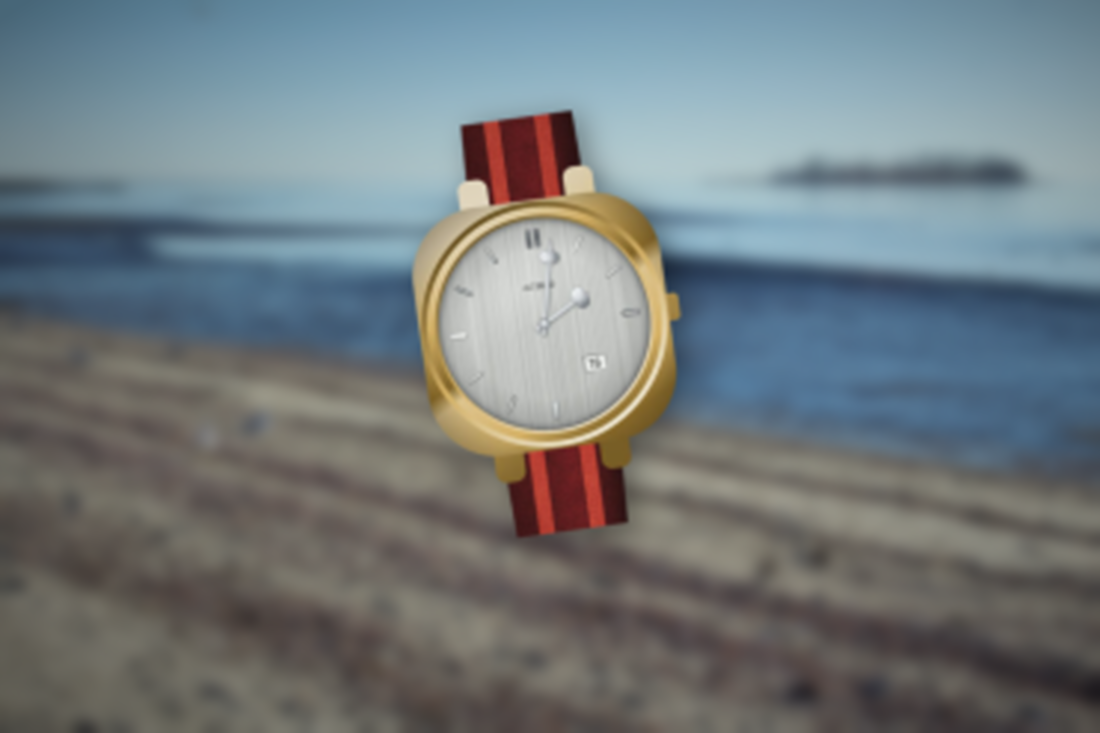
2:02
